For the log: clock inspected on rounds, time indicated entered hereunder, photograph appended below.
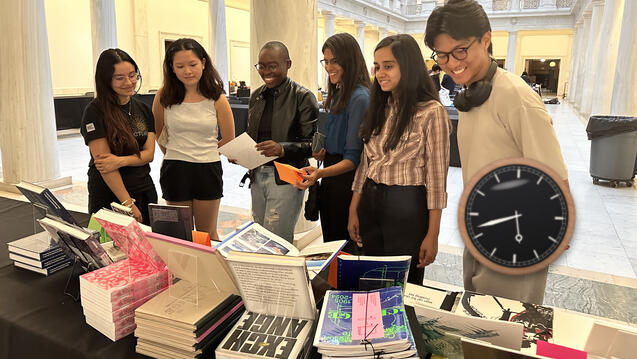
5:42
